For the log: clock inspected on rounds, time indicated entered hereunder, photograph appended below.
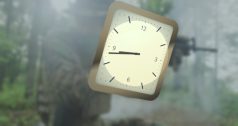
8:43
